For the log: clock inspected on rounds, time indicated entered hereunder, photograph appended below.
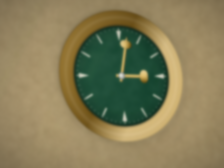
3:02
